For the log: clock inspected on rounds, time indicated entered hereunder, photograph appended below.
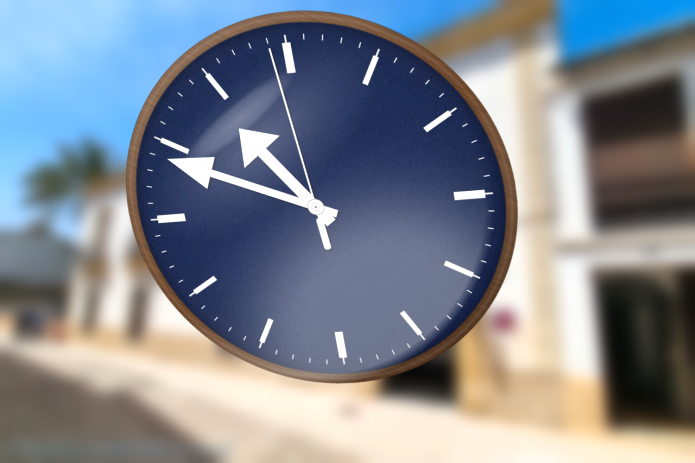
10:48:59
